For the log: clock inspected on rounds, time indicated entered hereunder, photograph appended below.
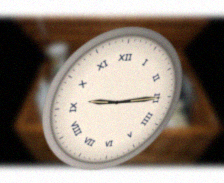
9:15
